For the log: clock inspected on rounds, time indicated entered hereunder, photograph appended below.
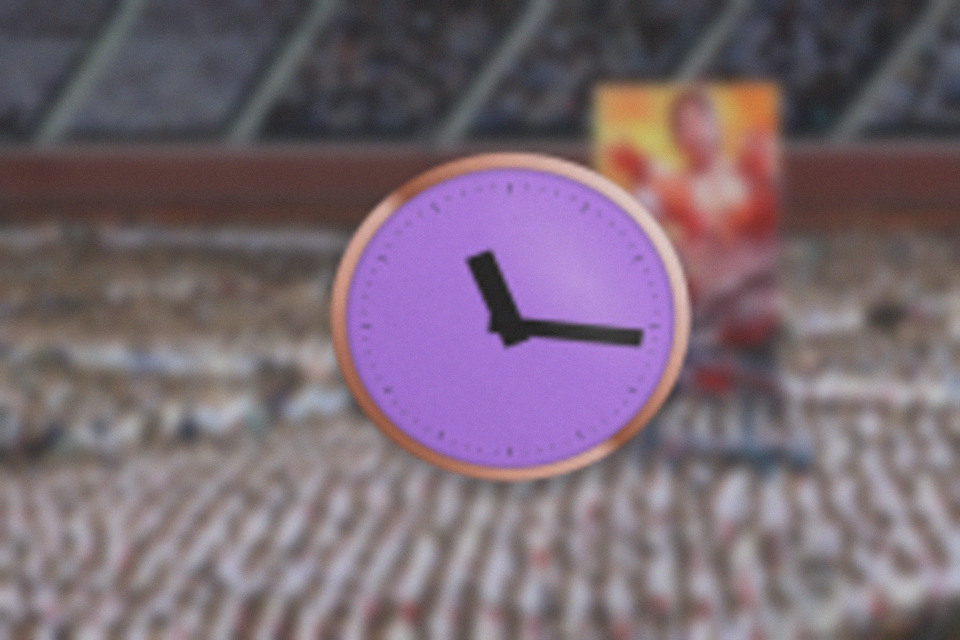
11:16
